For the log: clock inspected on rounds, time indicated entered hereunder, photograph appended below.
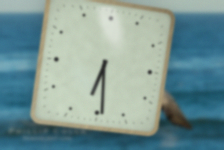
6:29
